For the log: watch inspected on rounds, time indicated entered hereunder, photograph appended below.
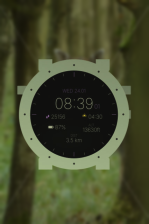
8:39
